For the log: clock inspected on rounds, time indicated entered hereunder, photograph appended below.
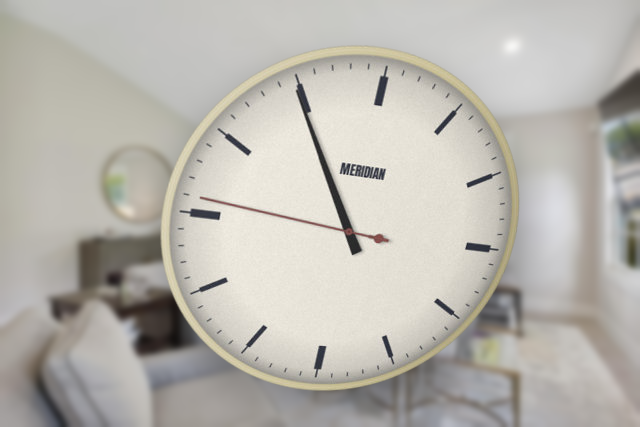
10:54:46
